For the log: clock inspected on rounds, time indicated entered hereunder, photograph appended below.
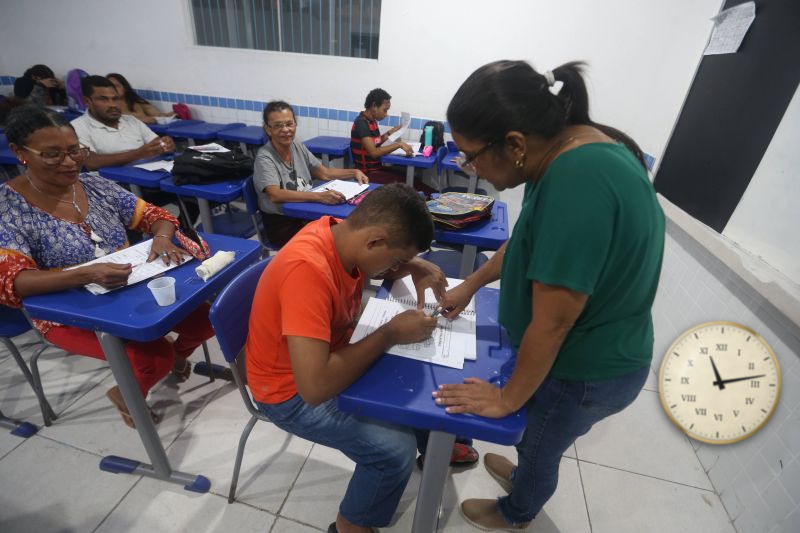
11:13
